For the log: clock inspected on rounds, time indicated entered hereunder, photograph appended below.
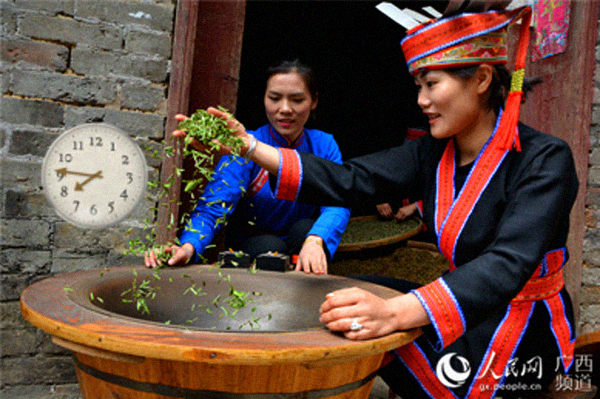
7:46
